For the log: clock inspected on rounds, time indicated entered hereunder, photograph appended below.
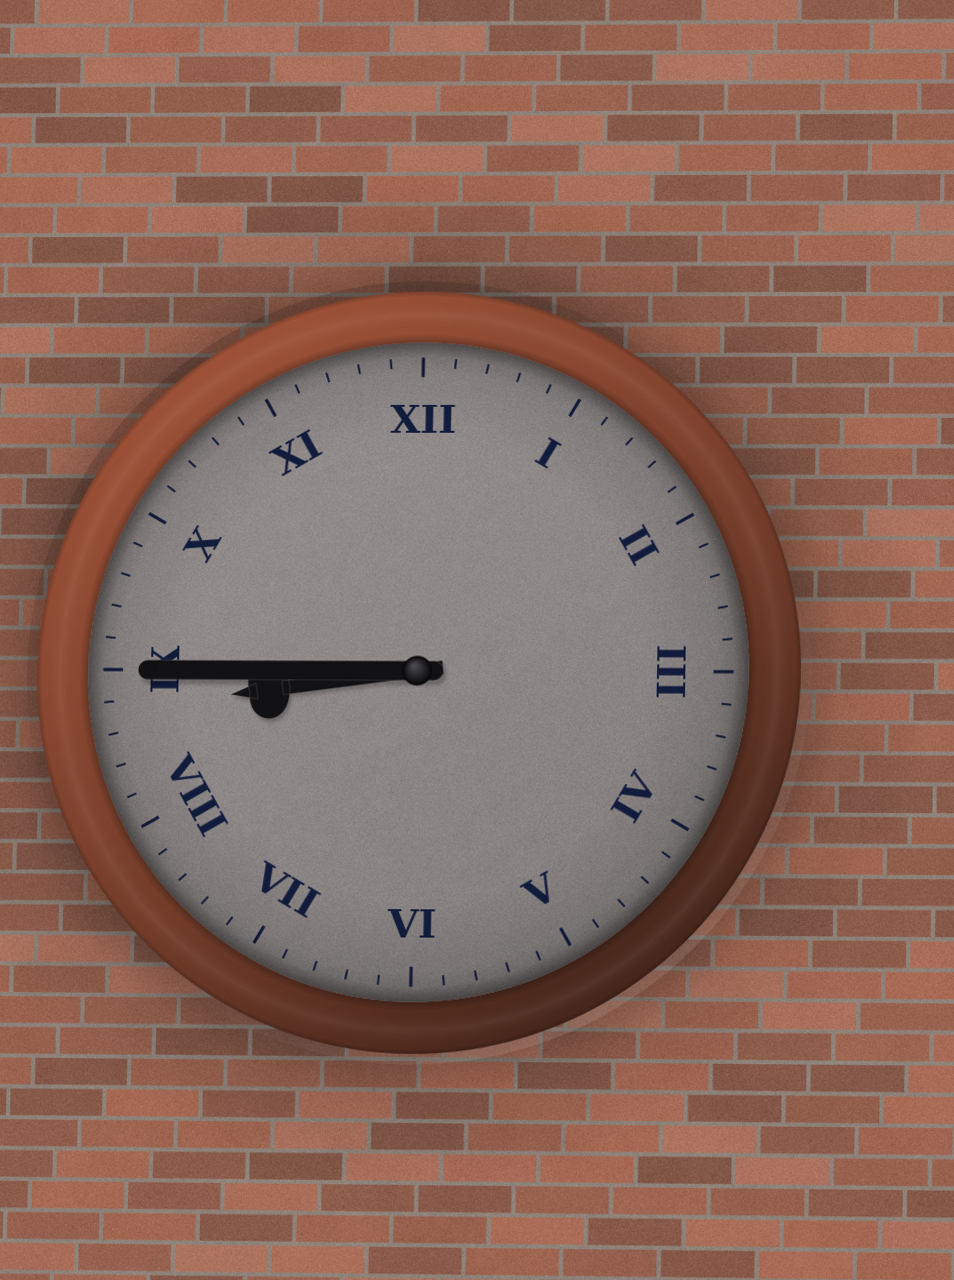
8:45
